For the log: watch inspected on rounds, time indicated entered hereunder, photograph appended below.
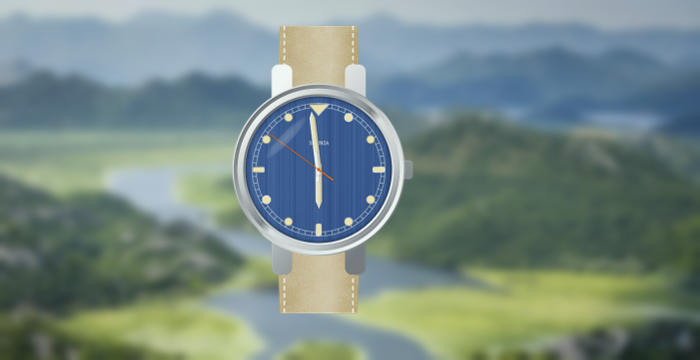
5:58:51
